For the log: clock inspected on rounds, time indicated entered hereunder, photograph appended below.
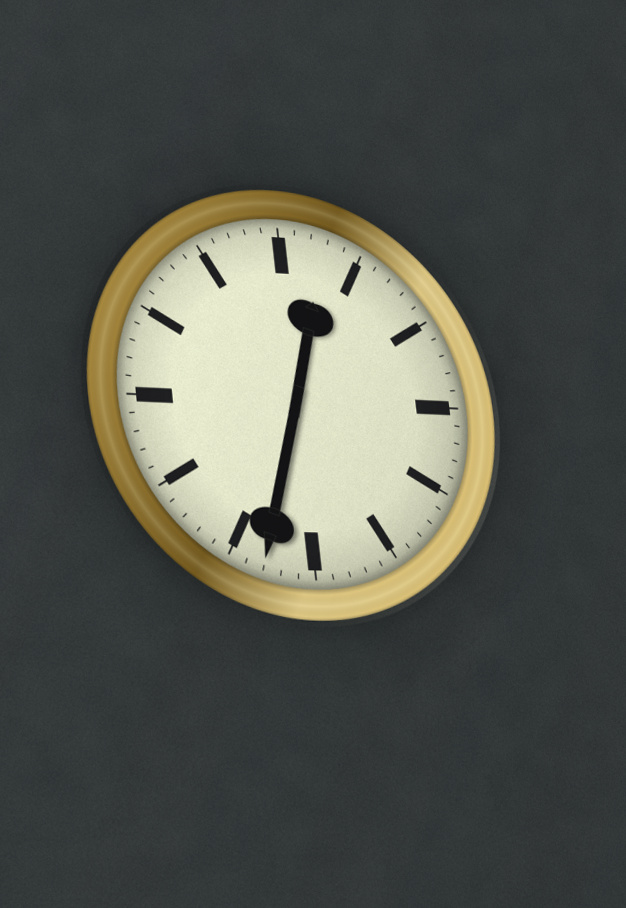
12:33
